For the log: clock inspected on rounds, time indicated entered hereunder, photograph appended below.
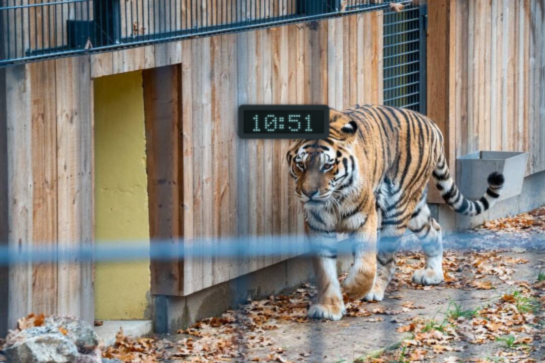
10:51
